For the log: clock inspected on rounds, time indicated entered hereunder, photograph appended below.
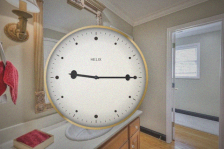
9:15
